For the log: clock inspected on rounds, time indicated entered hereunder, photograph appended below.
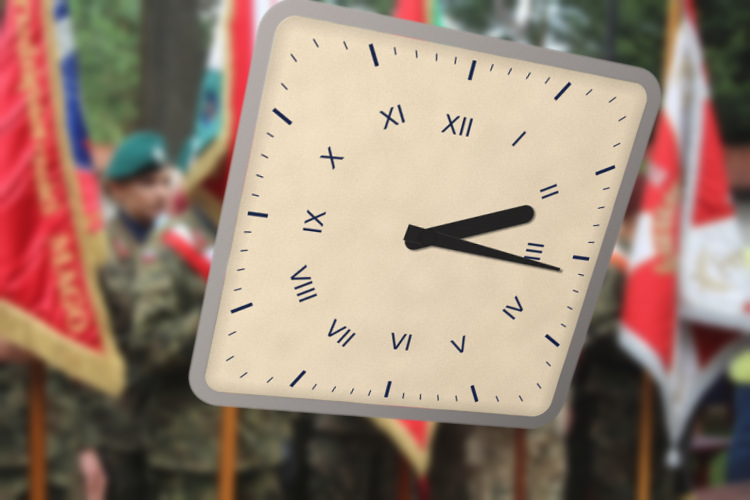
2:16
